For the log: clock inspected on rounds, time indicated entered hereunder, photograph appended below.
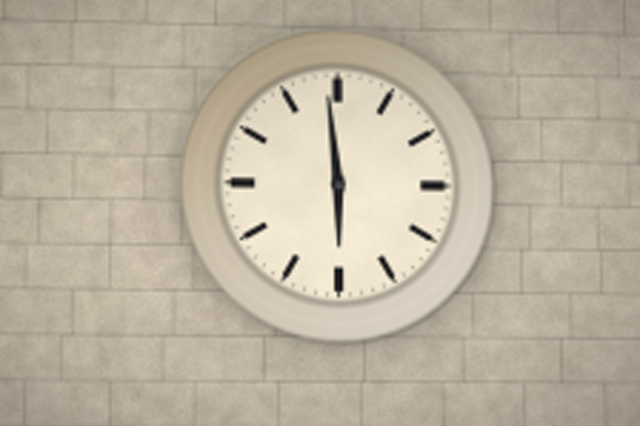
5:59
